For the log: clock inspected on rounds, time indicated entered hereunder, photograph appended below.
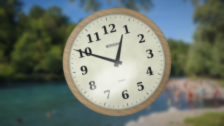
12:50
